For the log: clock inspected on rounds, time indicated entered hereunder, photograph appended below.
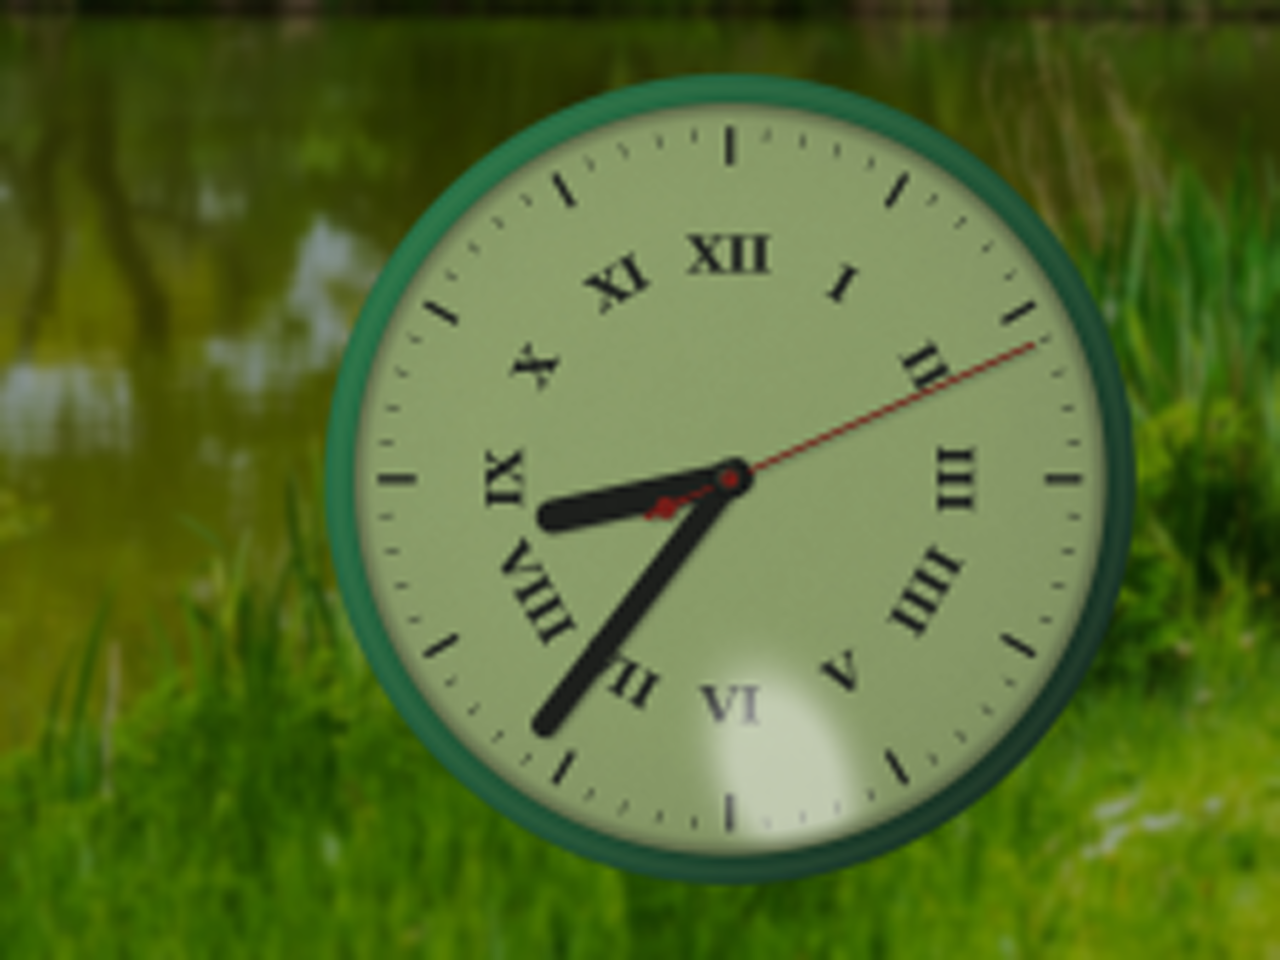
8:36:11
